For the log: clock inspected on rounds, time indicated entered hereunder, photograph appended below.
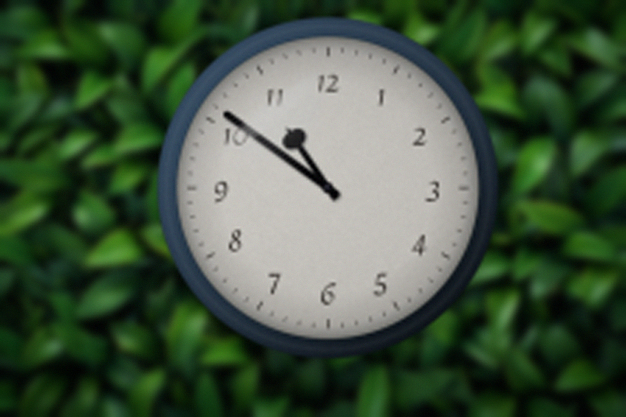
10:51
